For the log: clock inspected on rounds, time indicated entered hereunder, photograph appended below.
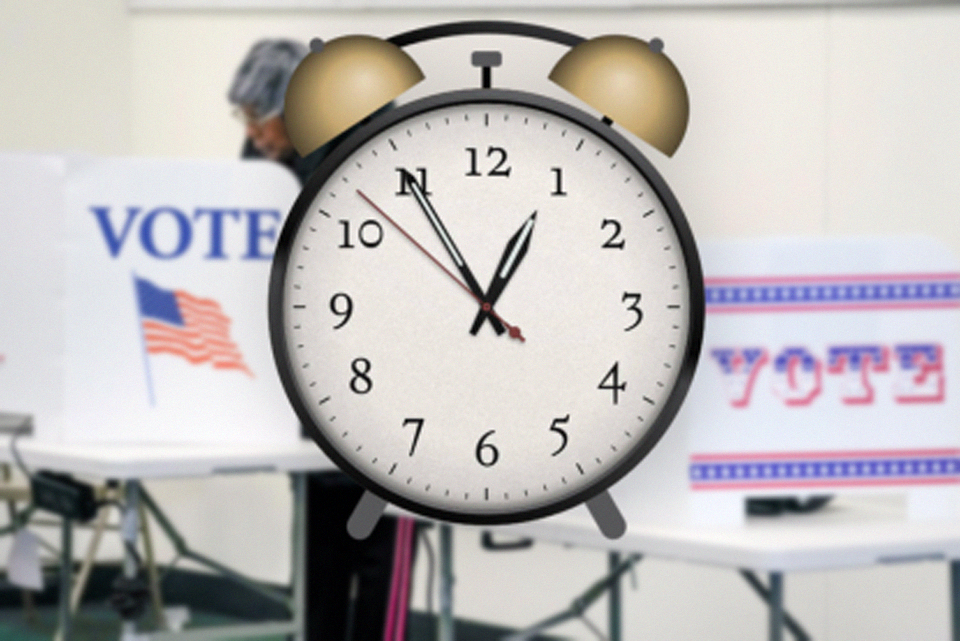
12:54:52
